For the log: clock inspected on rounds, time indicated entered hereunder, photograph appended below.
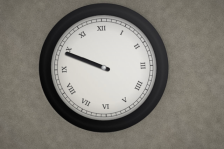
9:49
